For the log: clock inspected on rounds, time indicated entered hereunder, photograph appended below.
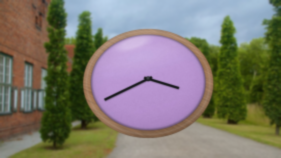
3:40
